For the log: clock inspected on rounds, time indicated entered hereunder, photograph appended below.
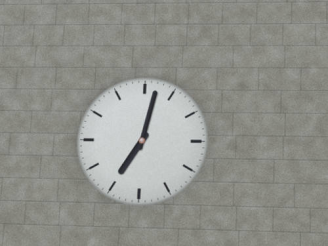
7:02
